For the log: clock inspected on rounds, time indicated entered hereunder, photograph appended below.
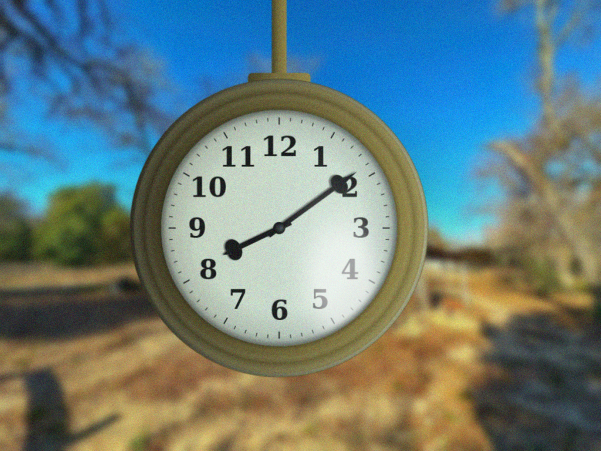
8:09
